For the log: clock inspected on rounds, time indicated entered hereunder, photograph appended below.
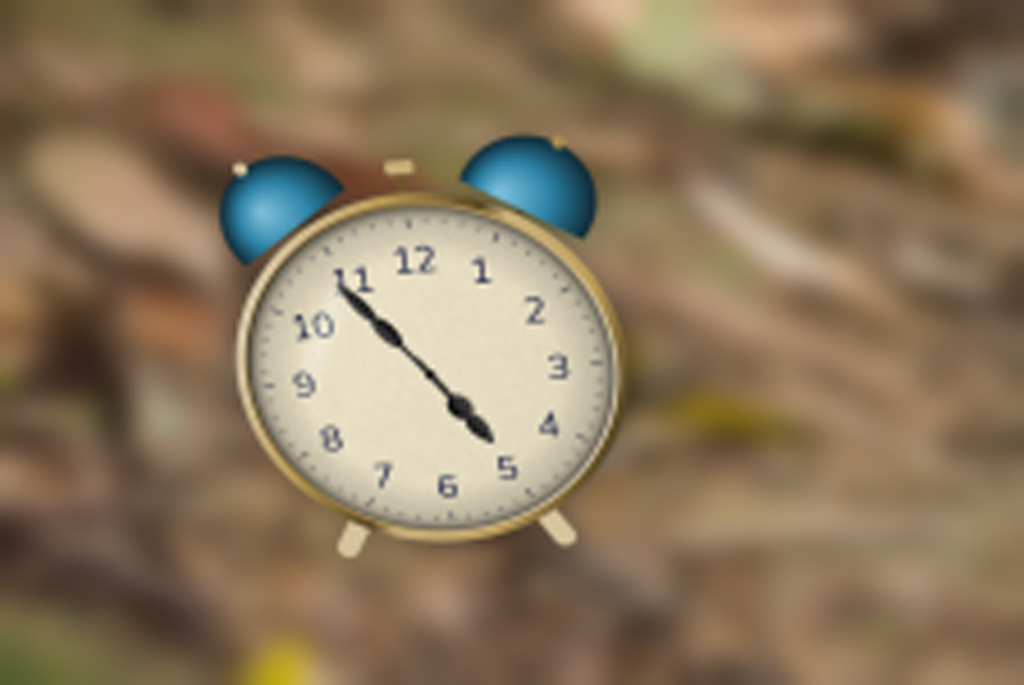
4:54
